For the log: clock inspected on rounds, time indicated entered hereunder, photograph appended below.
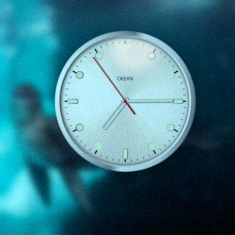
7:14:54
